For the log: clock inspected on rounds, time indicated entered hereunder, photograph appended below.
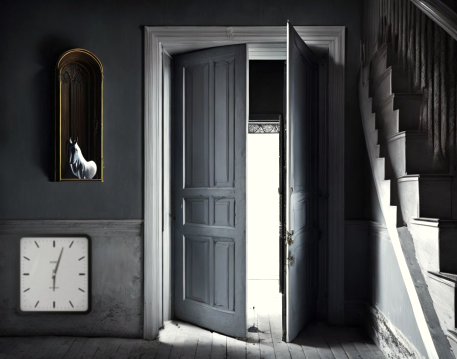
6:03
